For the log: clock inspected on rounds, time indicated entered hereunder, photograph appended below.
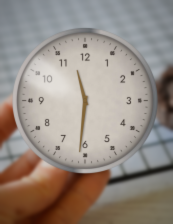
11:31
